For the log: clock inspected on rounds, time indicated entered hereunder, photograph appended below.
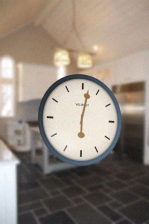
6:02
